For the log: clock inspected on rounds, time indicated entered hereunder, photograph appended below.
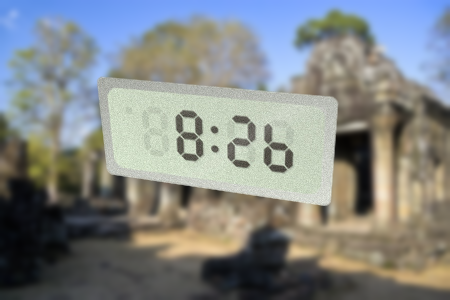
8:26
